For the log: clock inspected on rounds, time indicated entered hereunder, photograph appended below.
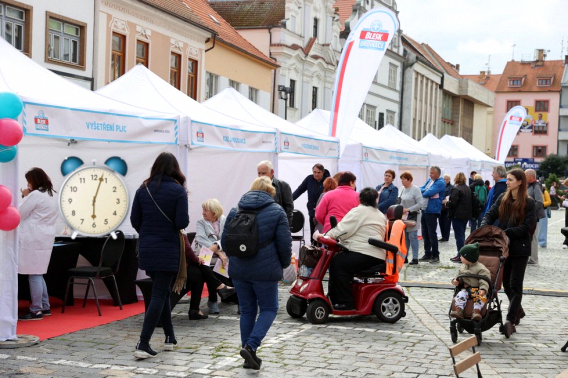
6:03
